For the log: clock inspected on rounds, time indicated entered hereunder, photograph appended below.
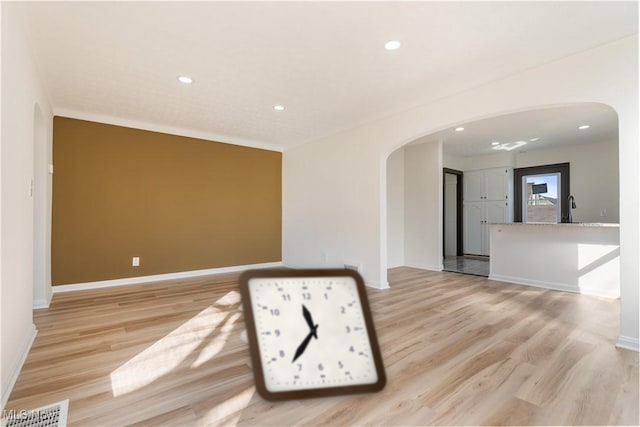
11:37
